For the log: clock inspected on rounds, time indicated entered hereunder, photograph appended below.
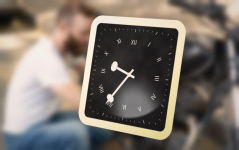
9:36
